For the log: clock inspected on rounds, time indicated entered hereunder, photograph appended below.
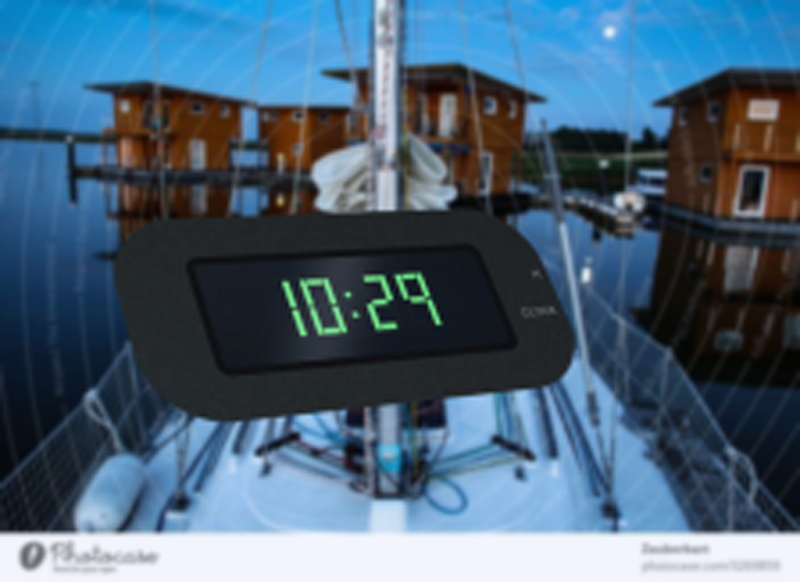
10:29
